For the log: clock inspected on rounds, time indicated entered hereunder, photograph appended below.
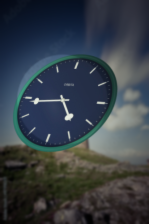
4:44
